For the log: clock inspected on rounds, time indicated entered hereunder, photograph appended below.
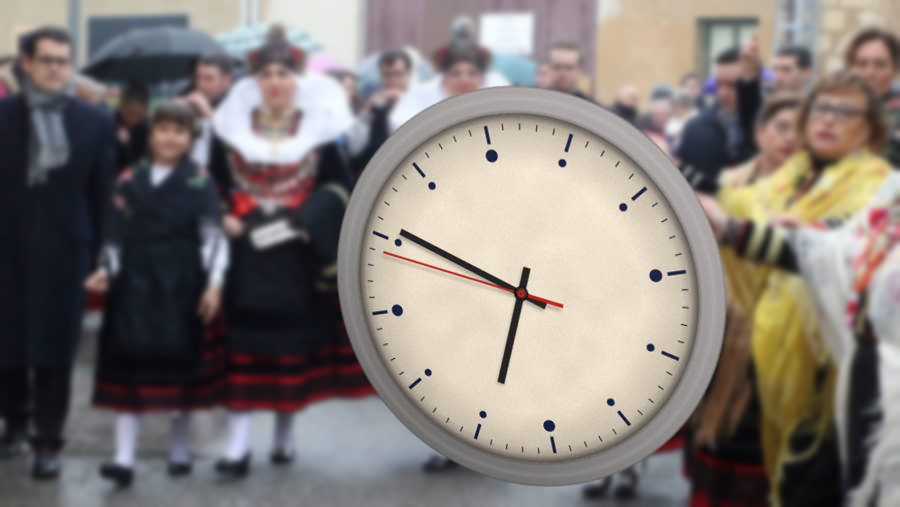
6:50:49
